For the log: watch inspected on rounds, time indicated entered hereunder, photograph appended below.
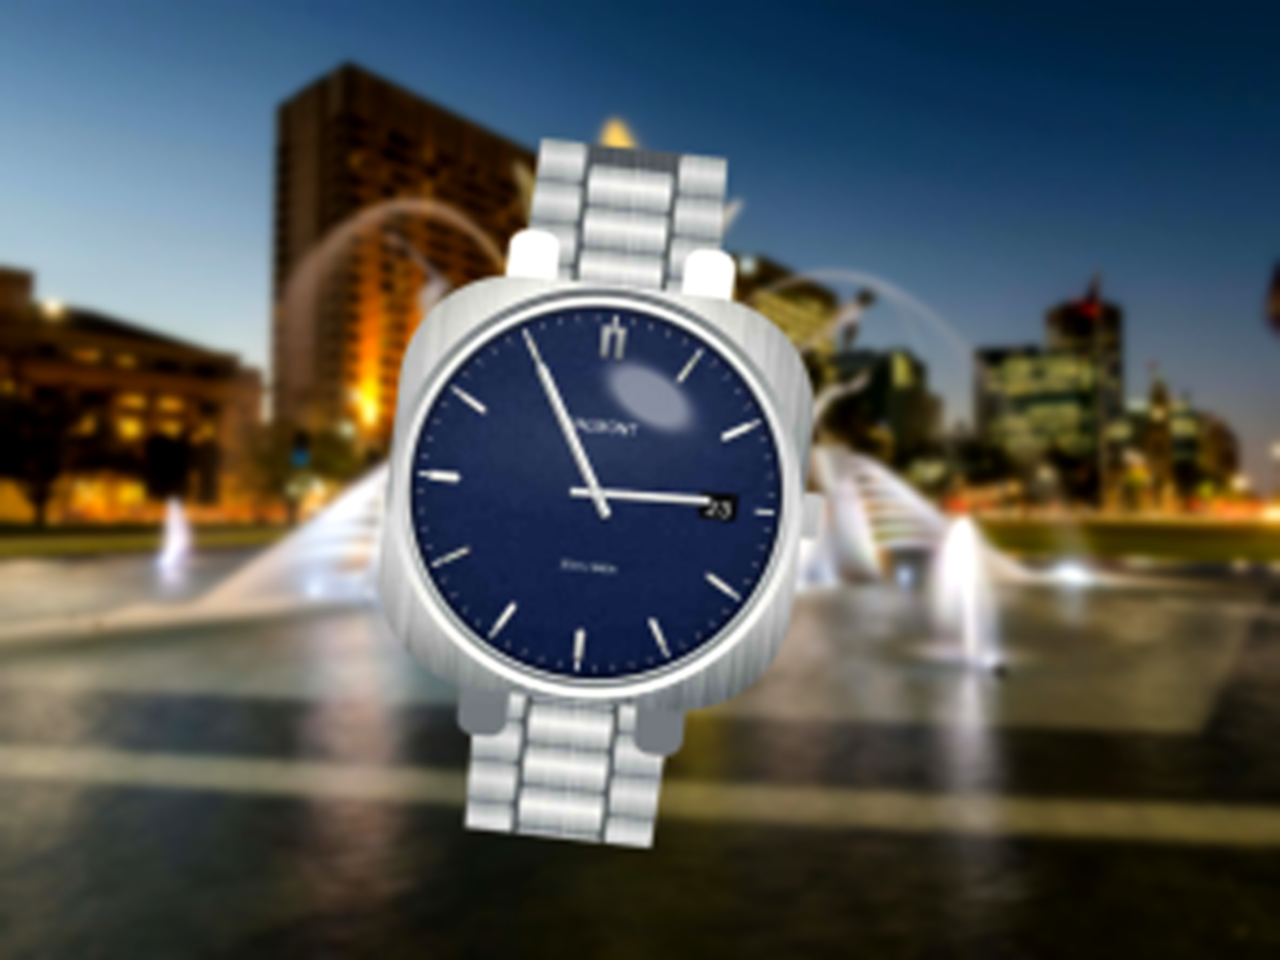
2:55
